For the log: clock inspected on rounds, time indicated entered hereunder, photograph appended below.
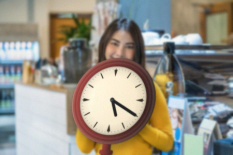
5:20
